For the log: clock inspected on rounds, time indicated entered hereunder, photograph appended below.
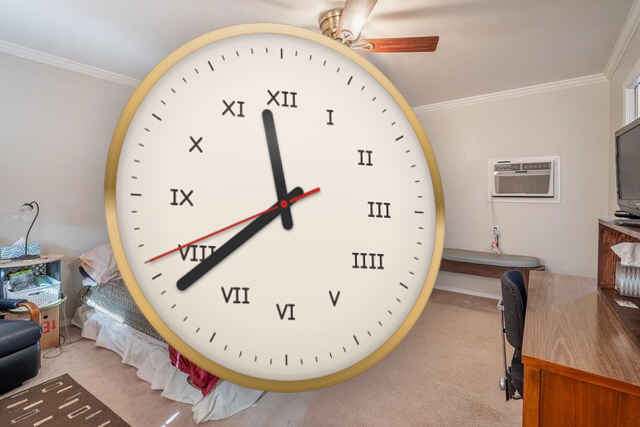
11:38:41
